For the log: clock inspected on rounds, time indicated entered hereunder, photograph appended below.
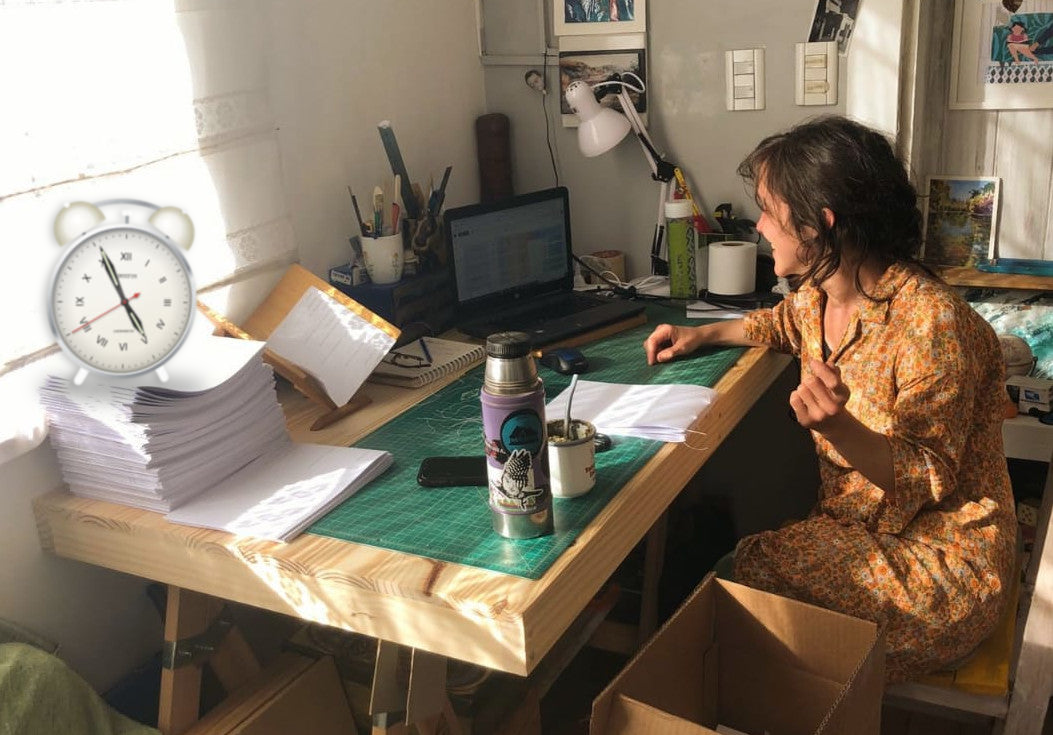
4:55:40
